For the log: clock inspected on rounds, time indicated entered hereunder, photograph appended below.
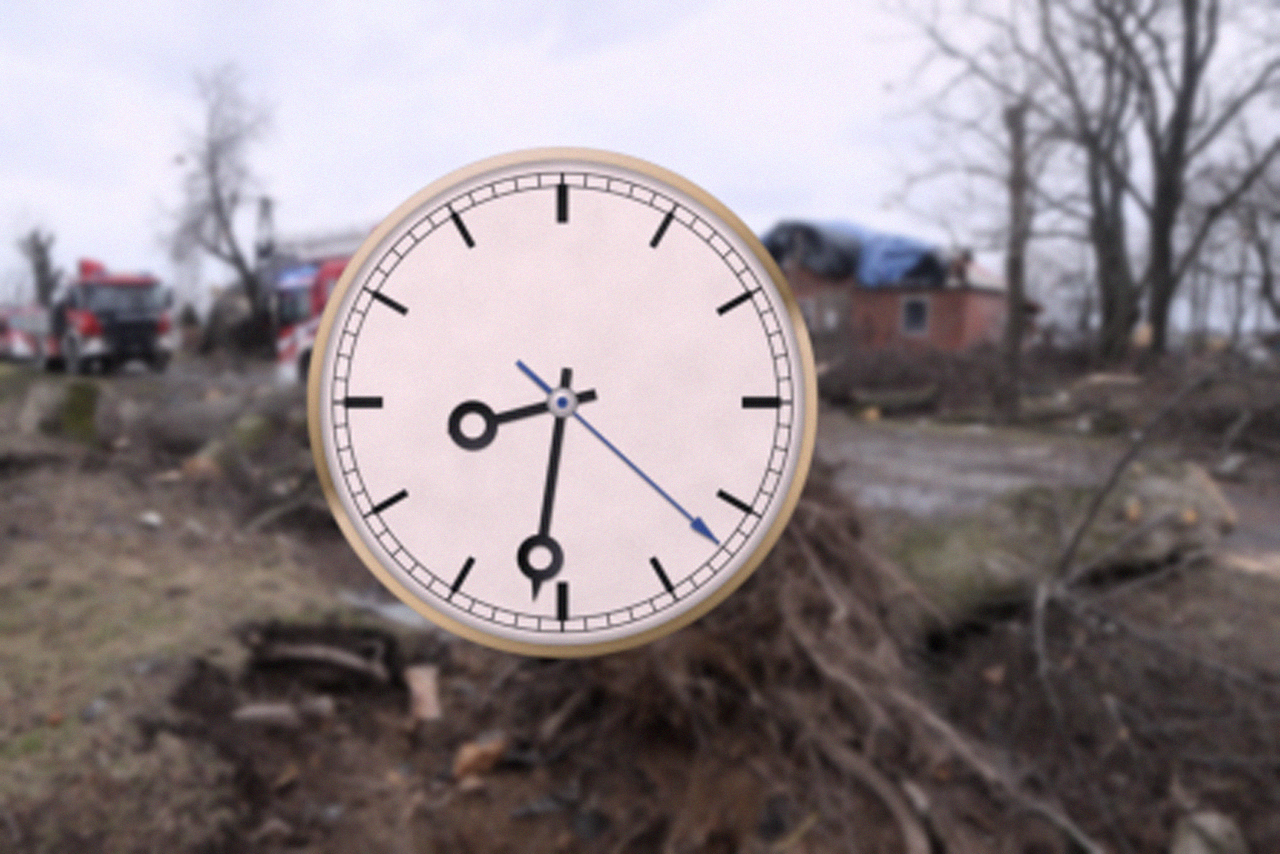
8:31:22
